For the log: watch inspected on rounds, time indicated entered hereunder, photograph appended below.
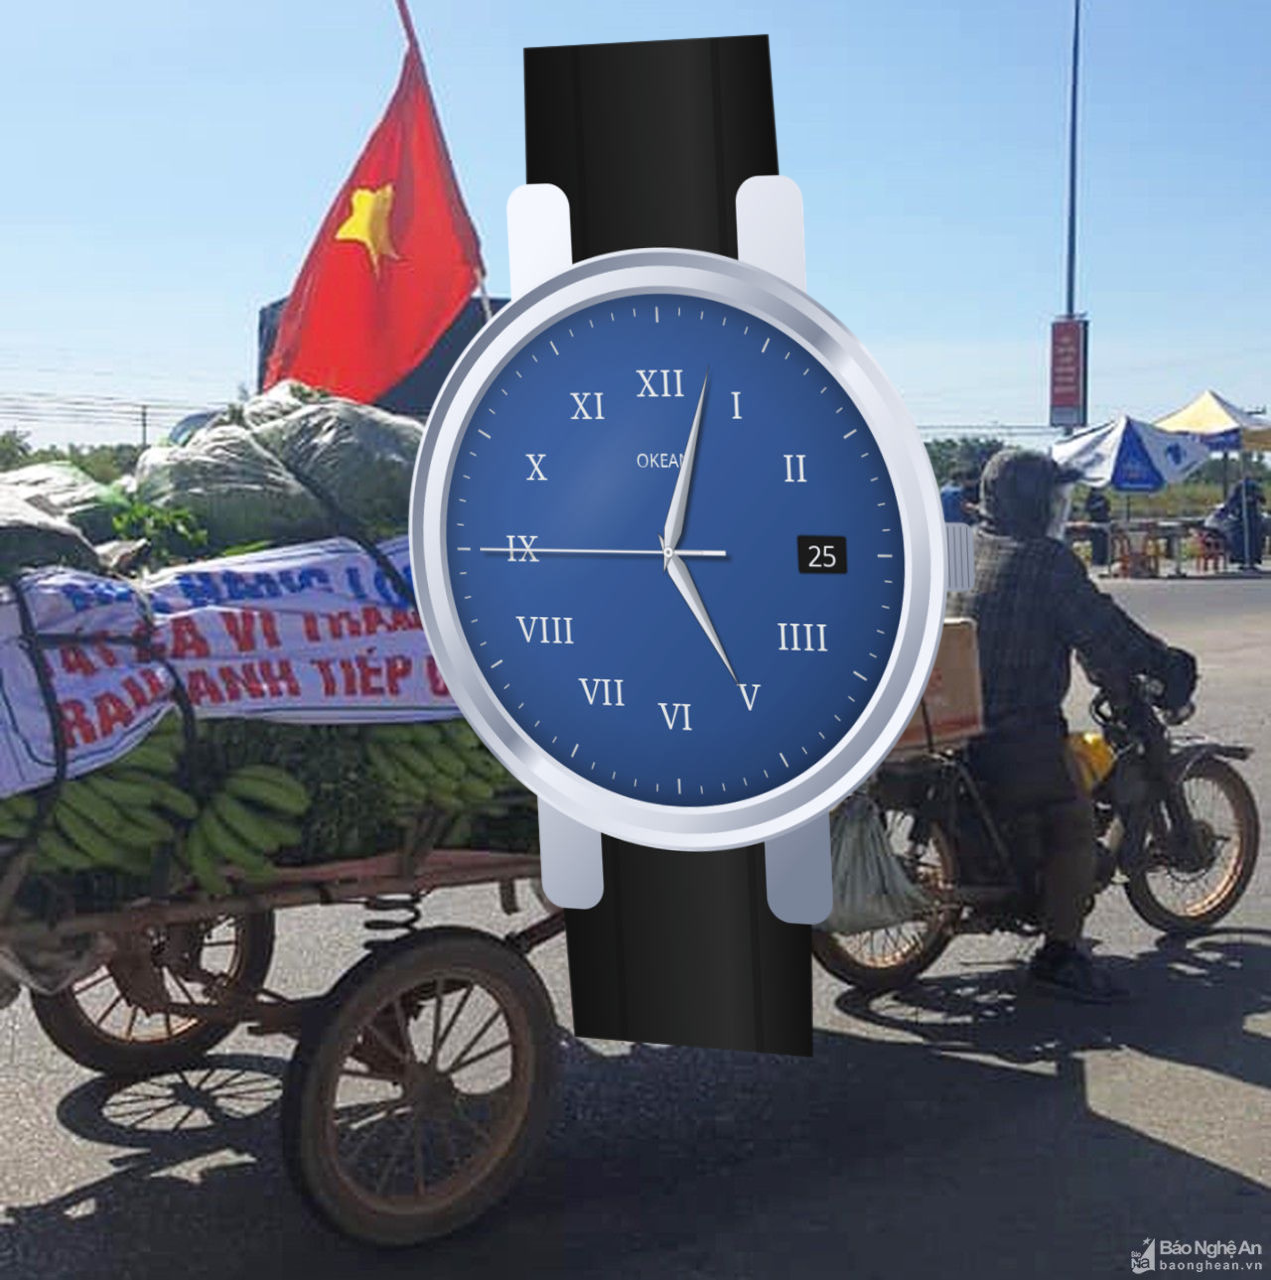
5:02:45
